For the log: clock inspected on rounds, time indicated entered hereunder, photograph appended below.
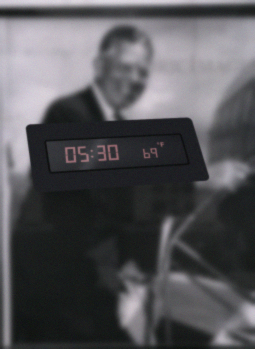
5:30
